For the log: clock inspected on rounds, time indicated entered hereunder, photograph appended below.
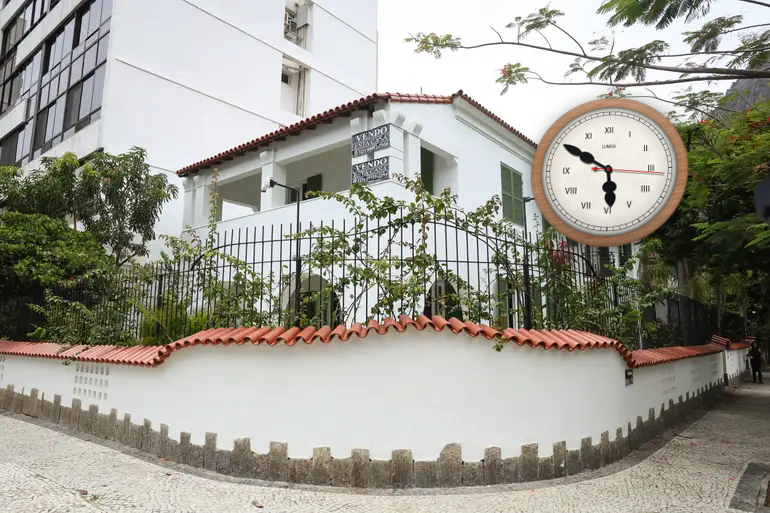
5:50:16
